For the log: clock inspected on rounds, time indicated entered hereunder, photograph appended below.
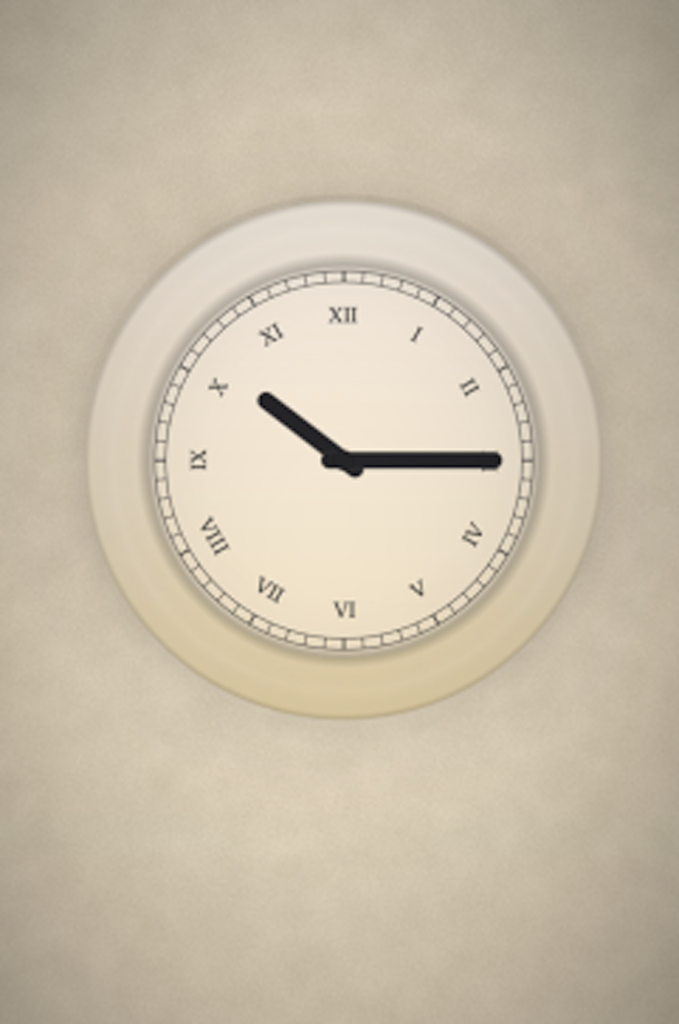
10:15
